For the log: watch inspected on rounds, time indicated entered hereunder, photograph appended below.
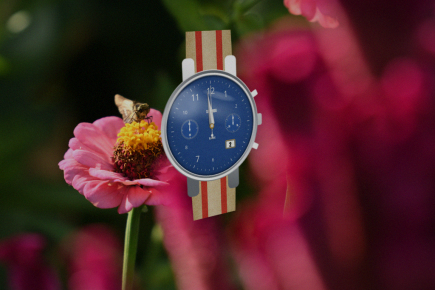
11:59
